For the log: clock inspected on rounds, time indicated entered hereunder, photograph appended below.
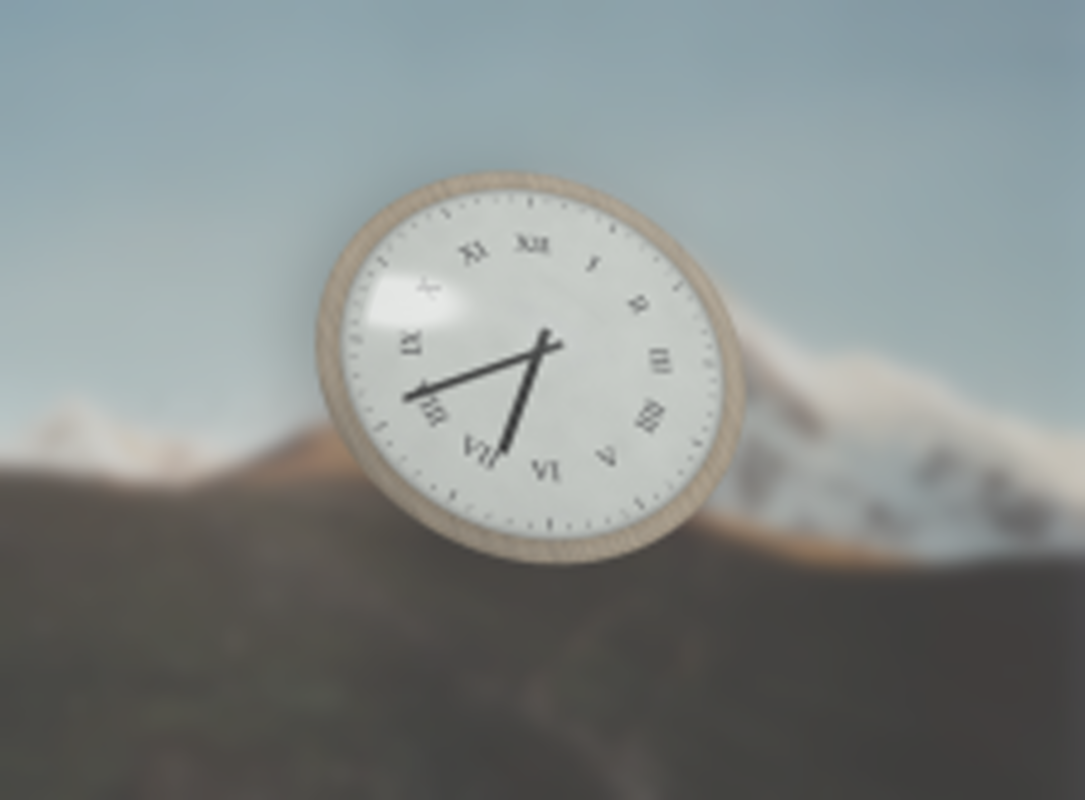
6:41
